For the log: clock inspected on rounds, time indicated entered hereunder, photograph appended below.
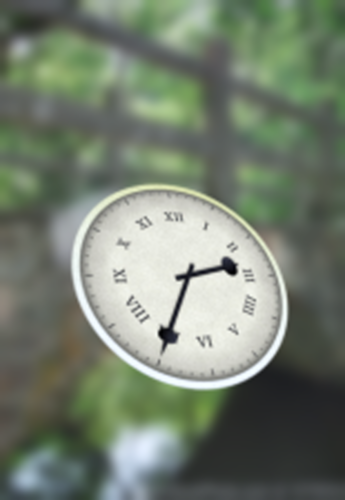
2:35
